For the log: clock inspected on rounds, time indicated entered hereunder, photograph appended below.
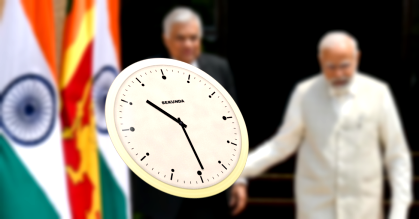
10:29
